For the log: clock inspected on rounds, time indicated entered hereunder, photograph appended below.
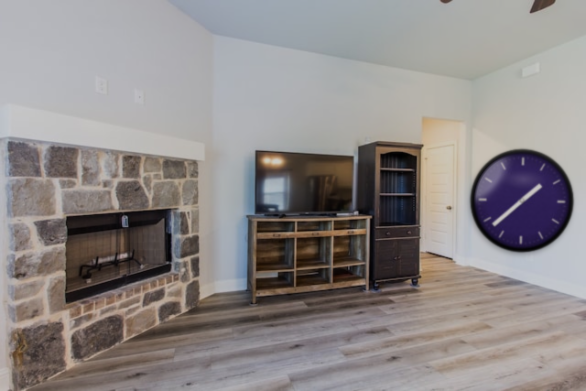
1:38
